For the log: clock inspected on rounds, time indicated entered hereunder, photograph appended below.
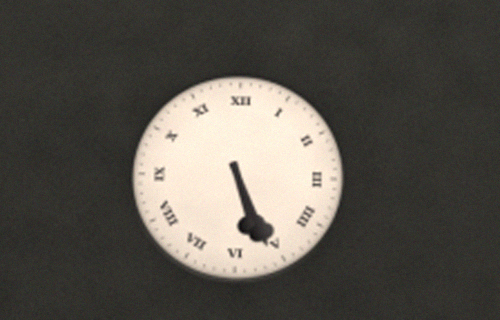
5:26
